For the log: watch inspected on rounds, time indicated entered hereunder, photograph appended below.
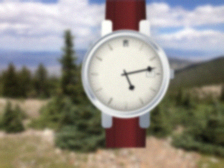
5:13
